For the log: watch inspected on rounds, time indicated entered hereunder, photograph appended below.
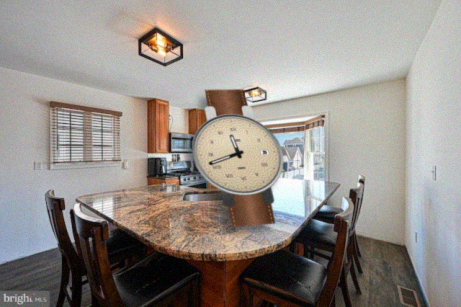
11:42
